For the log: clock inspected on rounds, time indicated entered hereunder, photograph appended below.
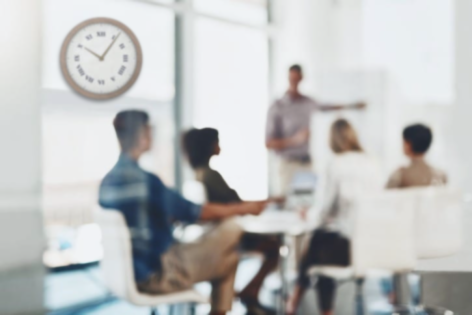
10:06
